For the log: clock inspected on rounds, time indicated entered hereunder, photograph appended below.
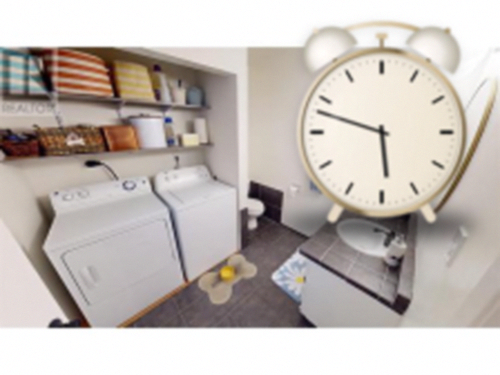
5:48
